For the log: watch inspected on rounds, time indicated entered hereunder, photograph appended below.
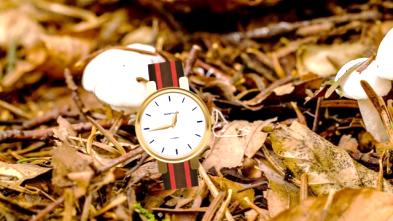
12:44
